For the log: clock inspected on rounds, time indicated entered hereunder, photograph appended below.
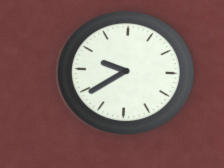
9:39
